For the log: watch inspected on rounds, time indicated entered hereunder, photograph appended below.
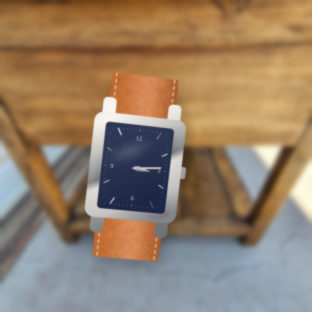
3:14
